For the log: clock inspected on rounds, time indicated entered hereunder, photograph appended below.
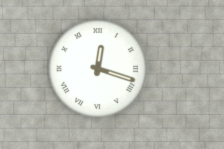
12:18
